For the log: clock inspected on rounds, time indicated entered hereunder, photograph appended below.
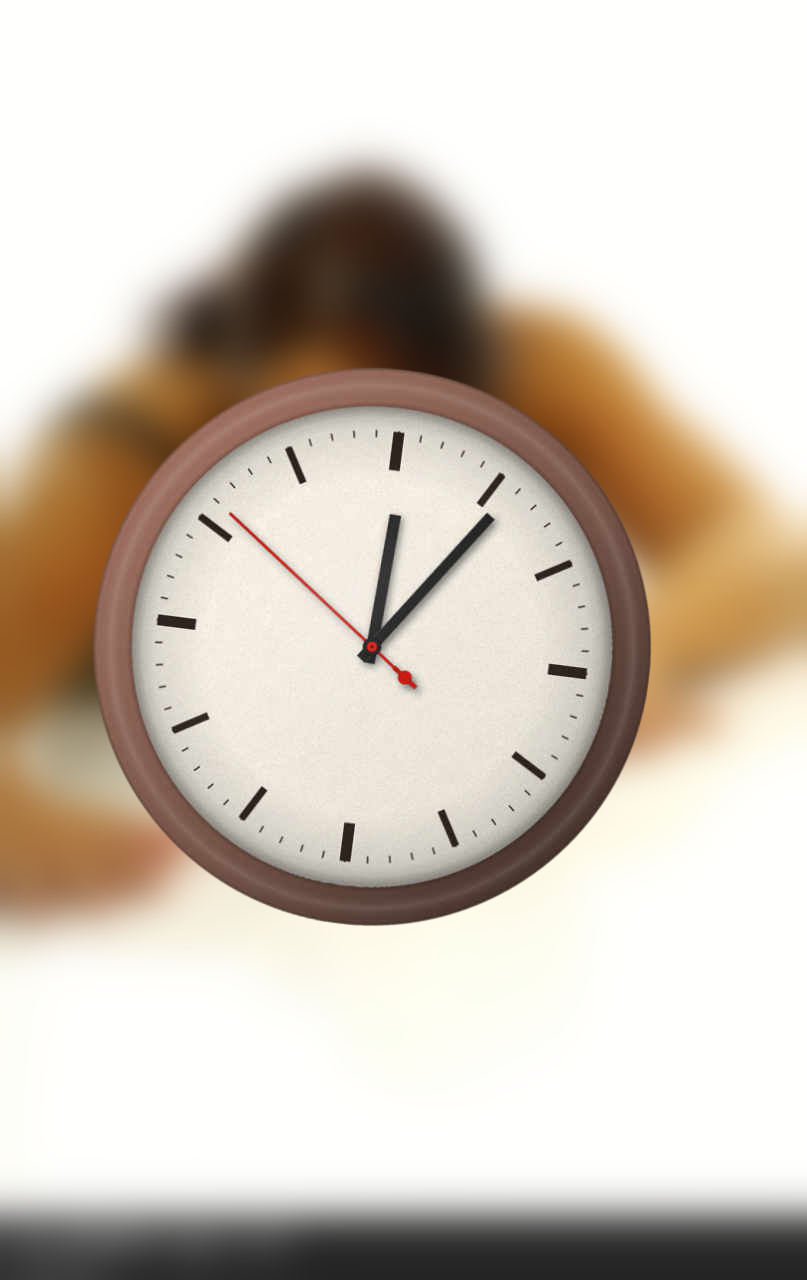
12:05:51
